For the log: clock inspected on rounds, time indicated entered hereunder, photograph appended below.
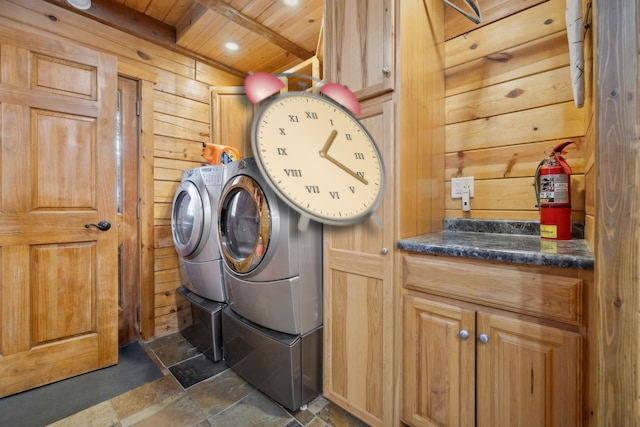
1:21
